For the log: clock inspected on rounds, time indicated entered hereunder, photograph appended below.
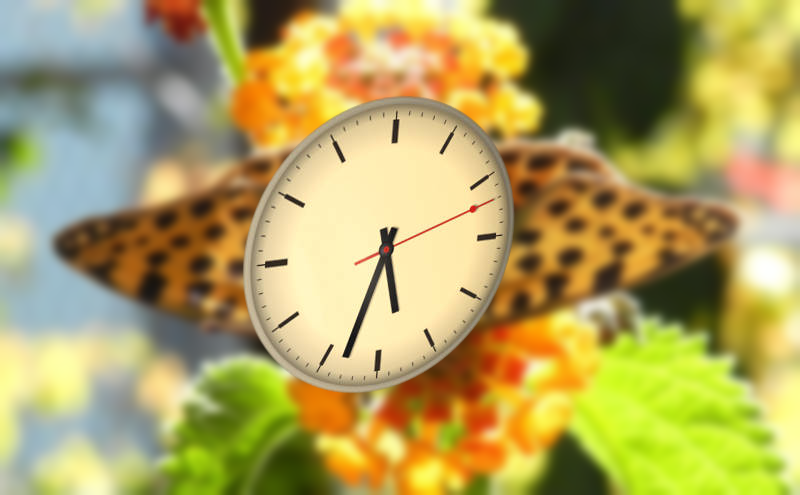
5:33:12
